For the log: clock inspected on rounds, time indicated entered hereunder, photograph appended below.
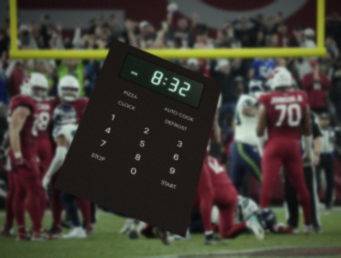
8:32
